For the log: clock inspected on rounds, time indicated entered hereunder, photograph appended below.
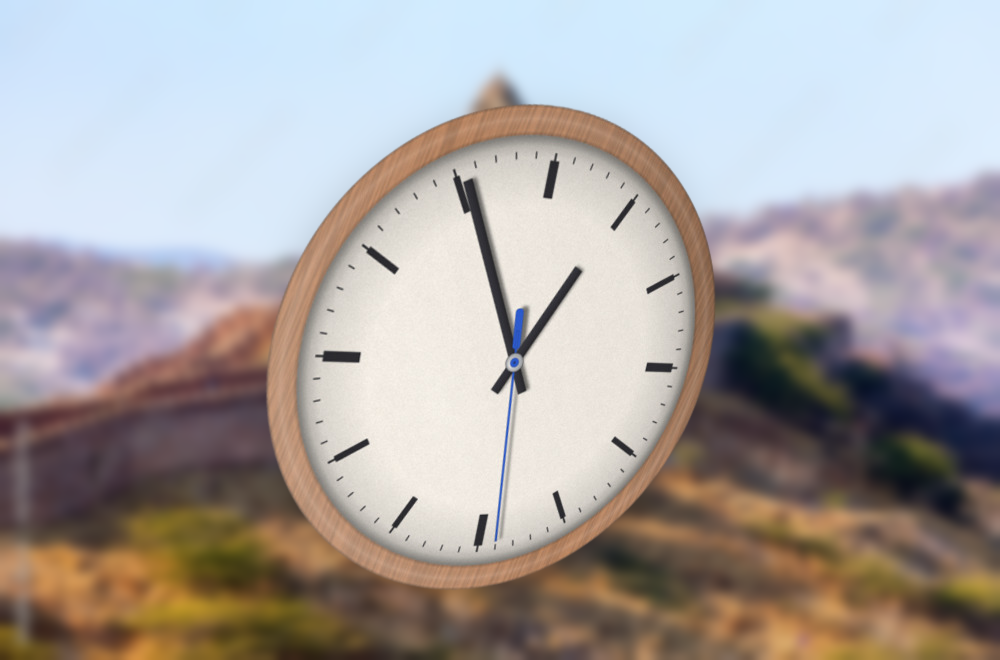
12:55:29
